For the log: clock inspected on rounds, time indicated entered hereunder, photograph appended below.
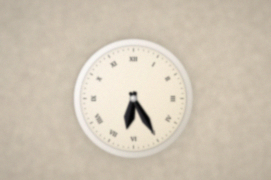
6:25
